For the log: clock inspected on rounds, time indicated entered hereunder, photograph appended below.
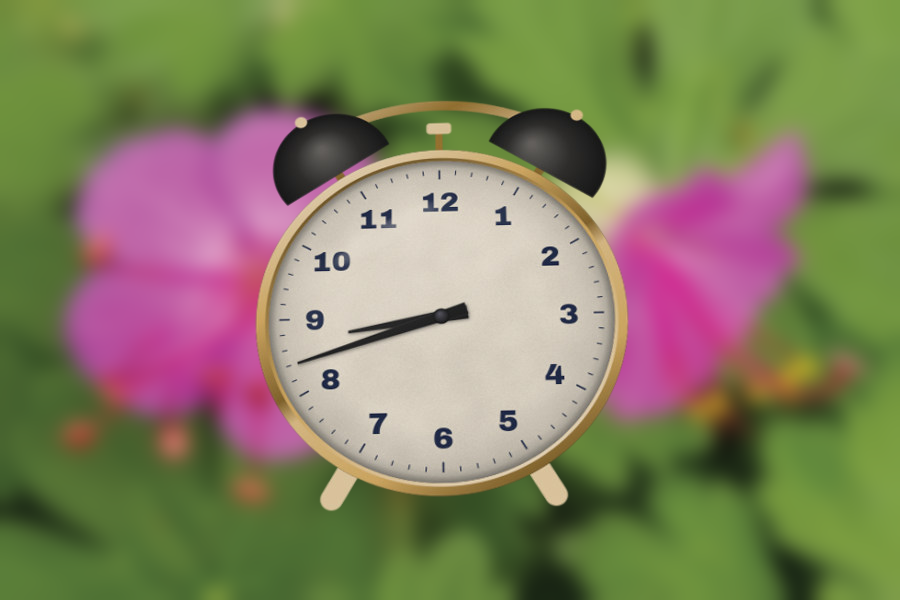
8:42
